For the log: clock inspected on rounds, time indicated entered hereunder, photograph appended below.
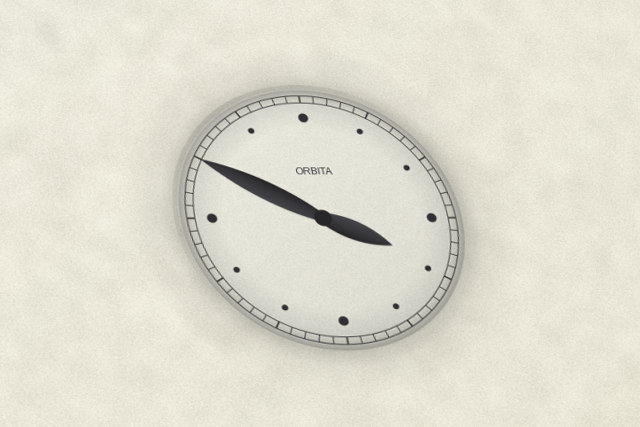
3:50
